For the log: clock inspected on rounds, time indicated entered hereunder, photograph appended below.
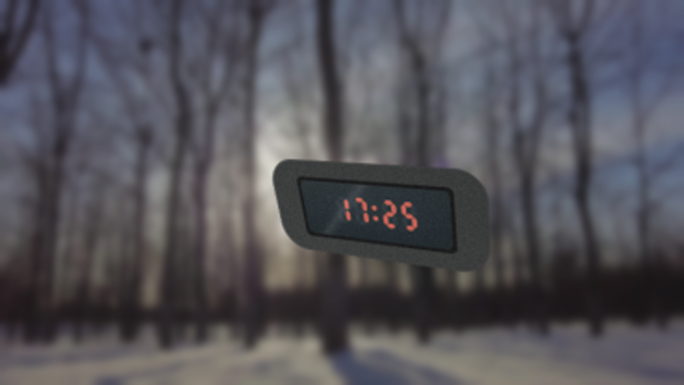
17:25
